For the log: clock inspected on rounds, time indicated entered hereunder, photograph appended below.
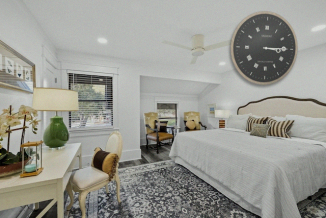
3:15
